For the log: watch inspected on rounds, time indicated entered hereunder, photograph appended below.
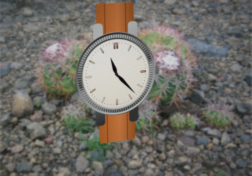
11:23
